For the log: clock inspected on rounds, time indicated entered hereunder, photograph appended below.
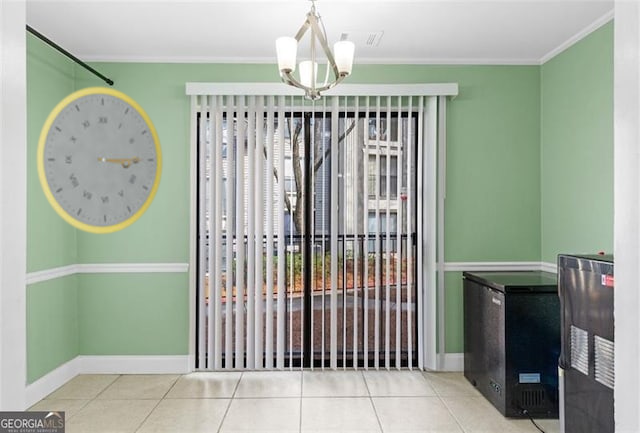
3:15
